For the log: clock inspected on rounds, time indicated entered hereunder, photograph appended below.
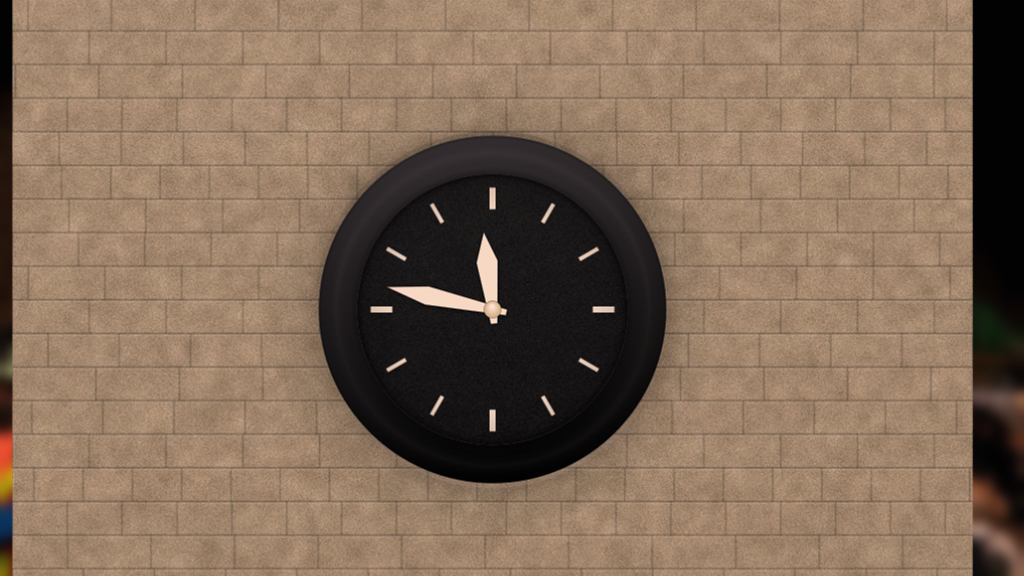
11:47
